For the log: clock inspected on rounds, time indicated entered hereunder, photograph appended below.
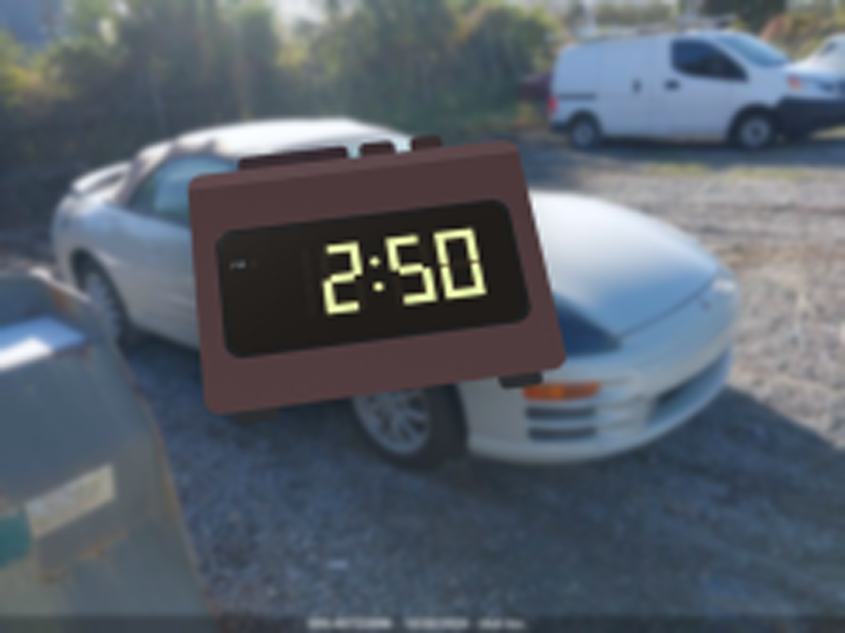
2:50
